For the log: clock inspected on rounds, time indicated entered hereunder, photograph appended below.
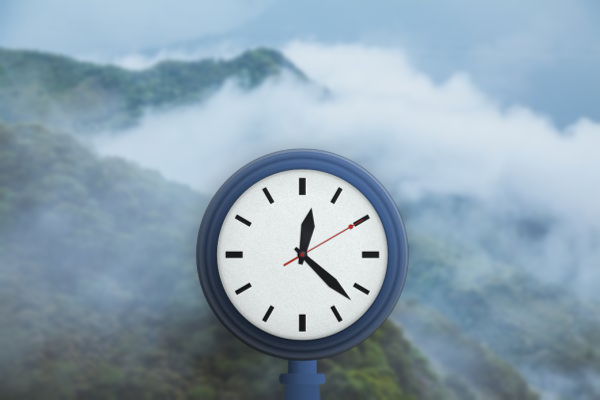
12:22:10
